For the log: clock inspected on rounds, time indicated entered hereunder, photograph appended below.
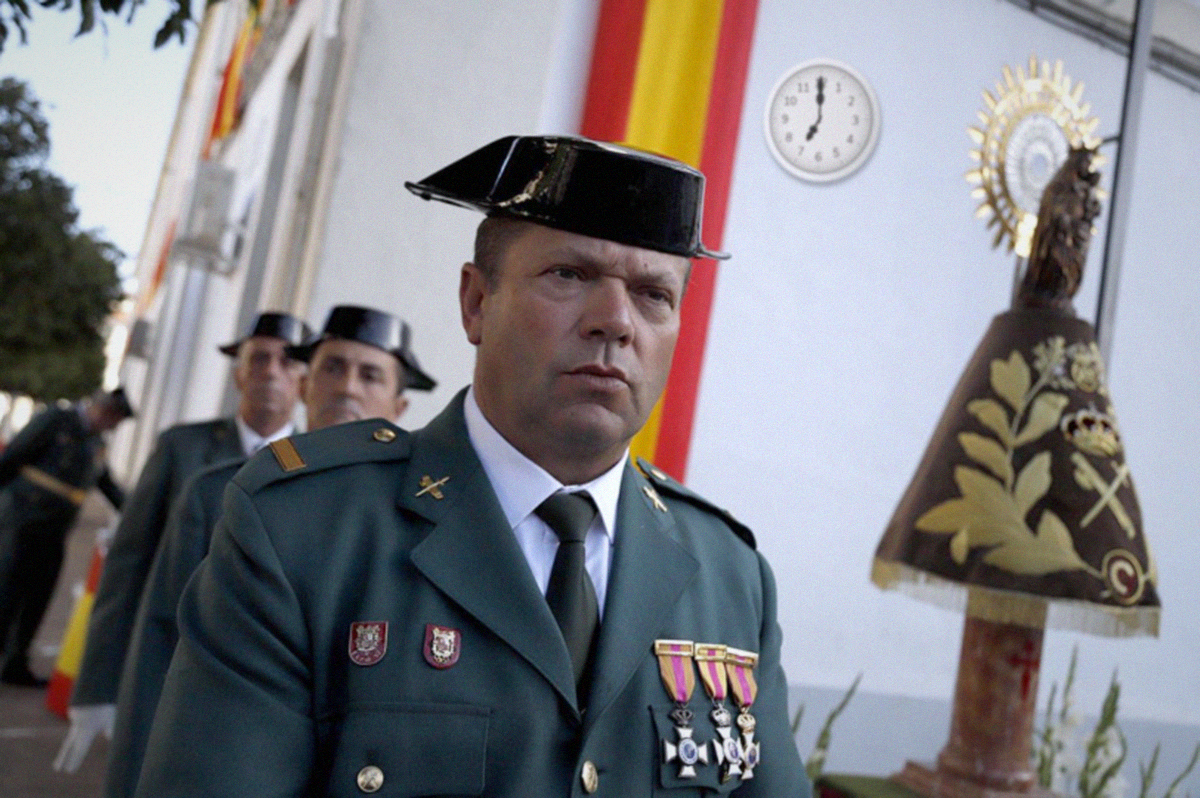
7:00
